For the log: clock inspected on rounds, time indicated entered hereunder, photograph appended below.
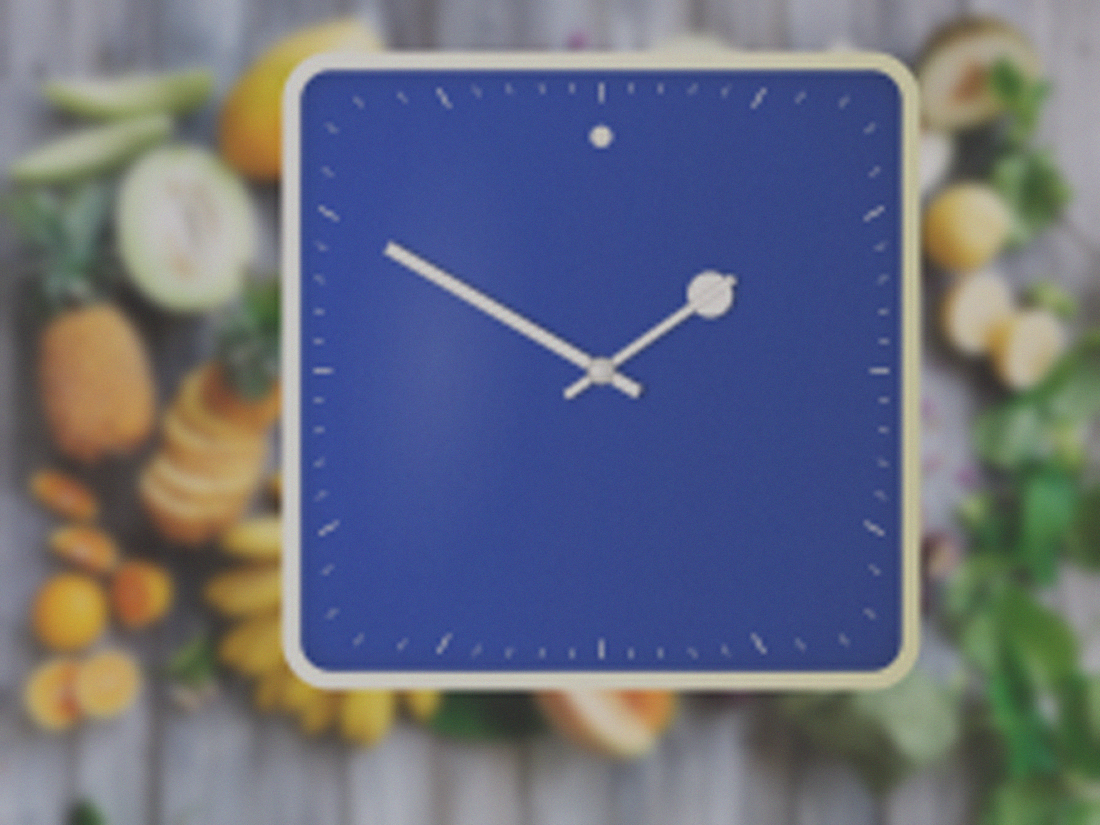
1:50
